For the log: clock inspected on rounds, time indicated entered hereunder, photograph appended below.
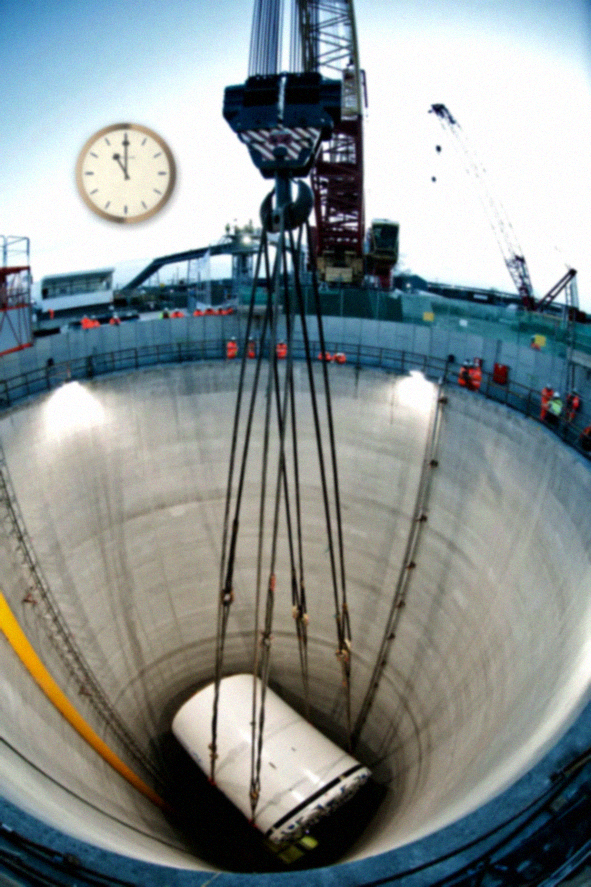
11:00
